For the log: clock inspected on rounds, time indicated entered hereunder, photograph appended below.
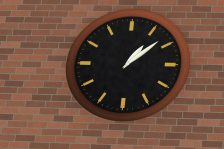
1:08
